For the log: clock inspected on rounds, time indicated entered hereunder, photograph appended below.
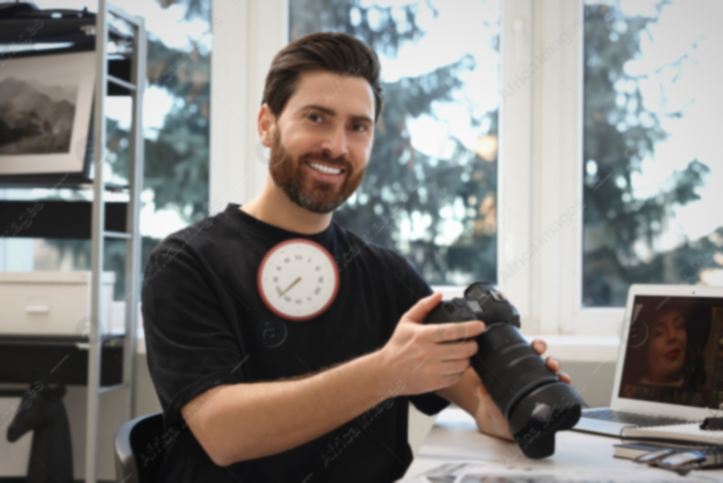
7:38
